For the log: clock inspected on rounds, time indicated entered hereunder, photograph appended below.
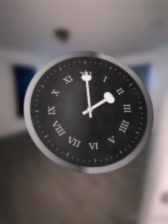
2:00
